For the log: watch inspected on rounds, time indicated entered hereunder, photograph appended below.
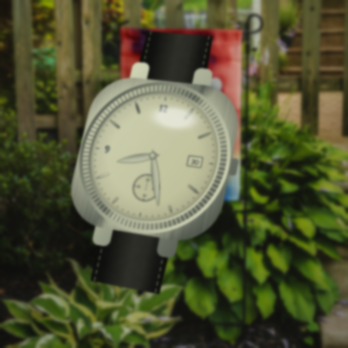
8:27
